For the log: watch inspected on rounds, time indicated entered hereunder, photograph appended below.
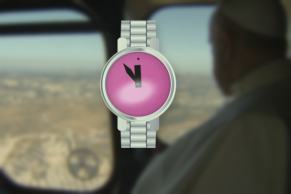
11:54
